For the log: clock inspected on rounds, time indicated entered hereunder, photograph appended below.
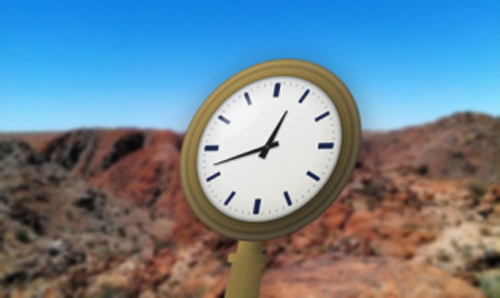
12:42
